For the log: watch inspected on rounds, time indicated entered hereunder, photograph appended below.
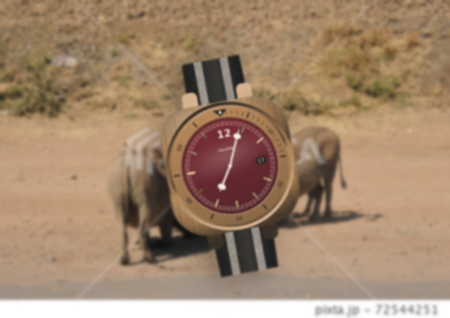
7:04
